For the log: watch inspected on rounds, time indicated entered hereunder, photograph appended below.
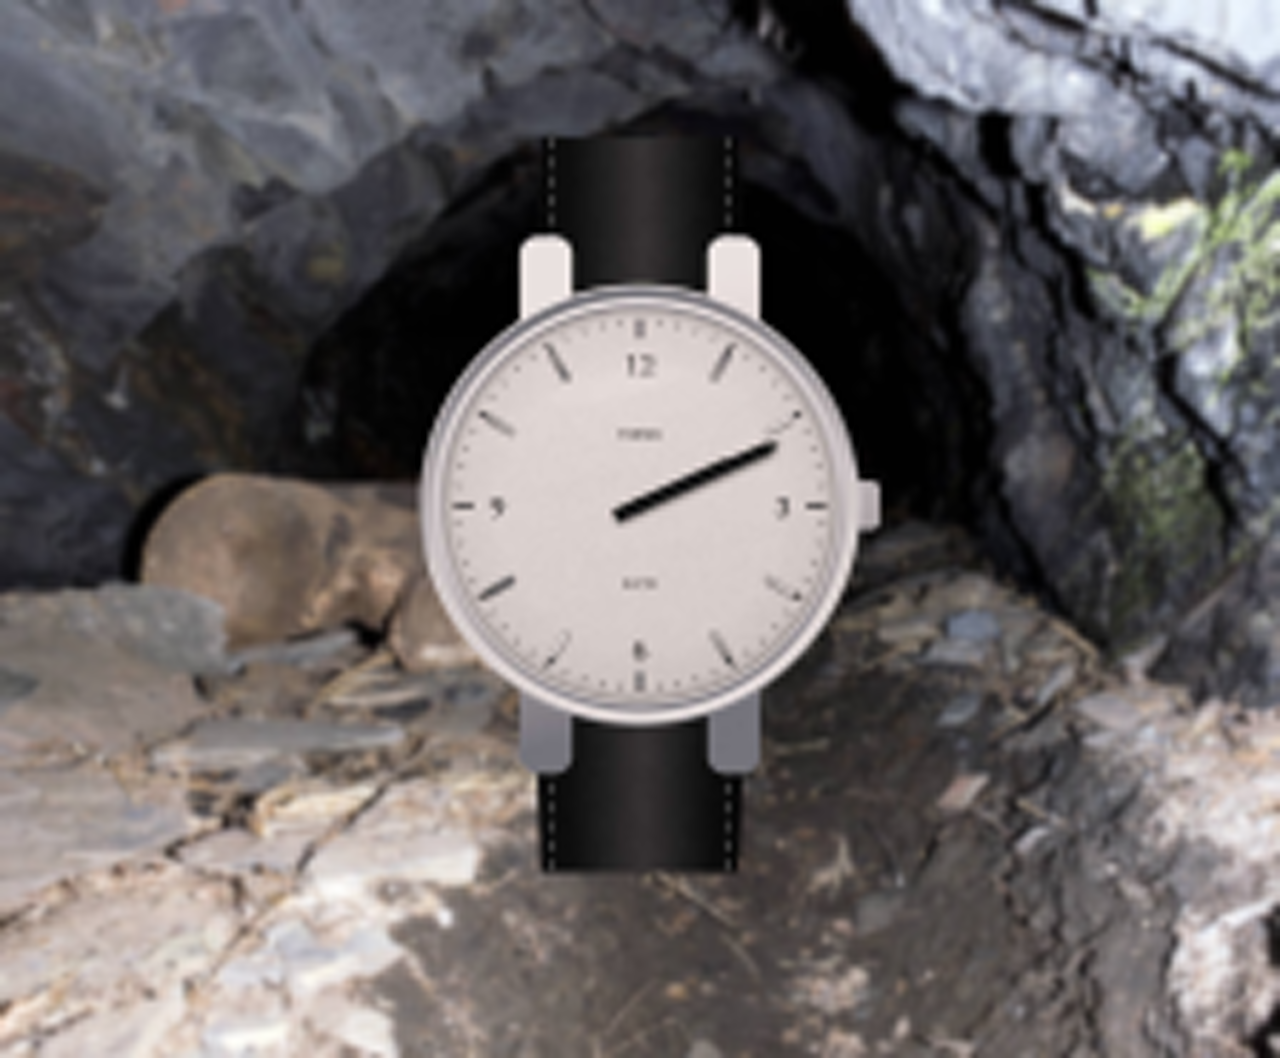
2:11
